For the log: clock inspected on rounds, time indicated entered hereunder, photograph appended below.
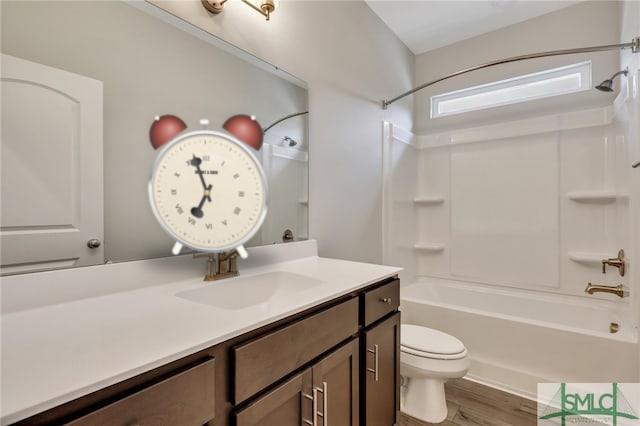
6:57
